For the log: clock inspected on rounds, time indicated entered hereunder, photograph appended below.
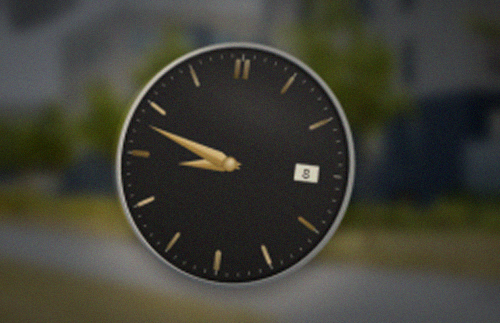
8:48
